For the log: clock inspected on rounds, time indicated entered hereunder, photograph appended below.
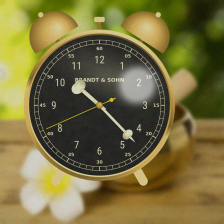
10:22:41
